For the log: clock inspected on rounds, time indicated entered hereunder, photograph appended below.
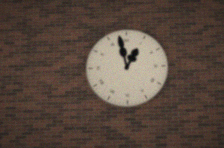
12:58
